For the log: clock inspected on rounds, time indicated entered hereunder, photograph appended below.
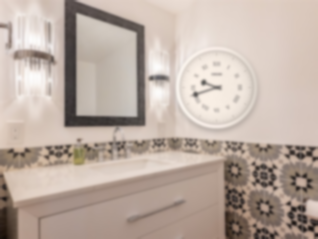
9:42
